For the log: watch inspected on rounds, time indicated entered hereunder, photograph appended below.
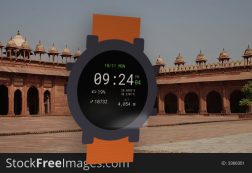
9:24
